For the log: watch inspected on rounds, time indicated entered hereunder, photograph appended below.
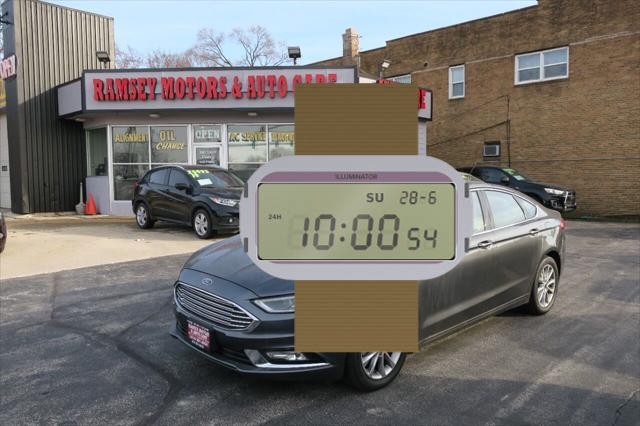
10:00:54
